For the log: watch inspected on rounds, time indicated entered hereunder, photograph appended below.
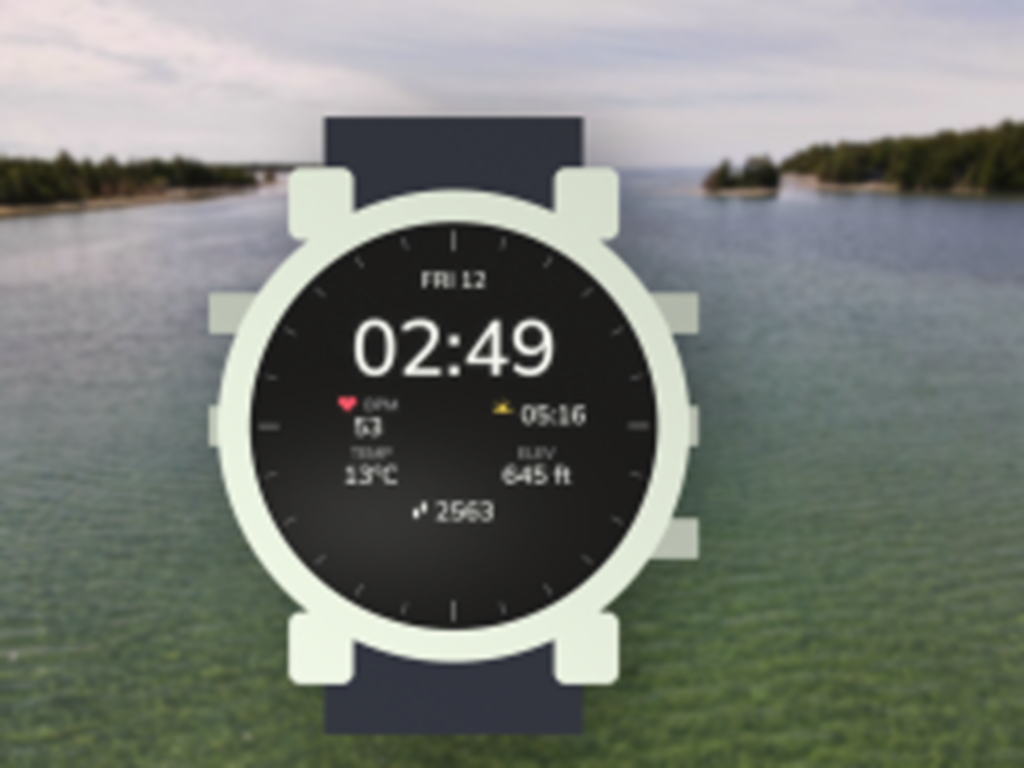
2:49
